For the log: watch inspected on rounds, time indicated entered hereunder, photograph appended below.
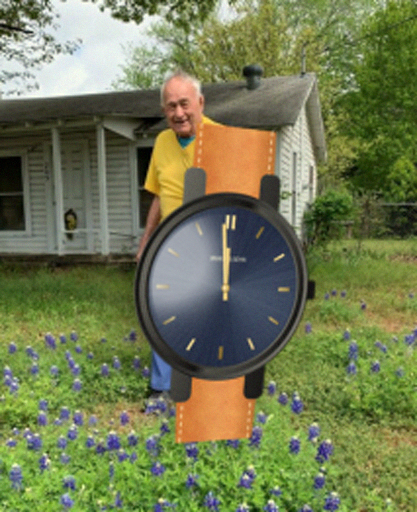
11:59
